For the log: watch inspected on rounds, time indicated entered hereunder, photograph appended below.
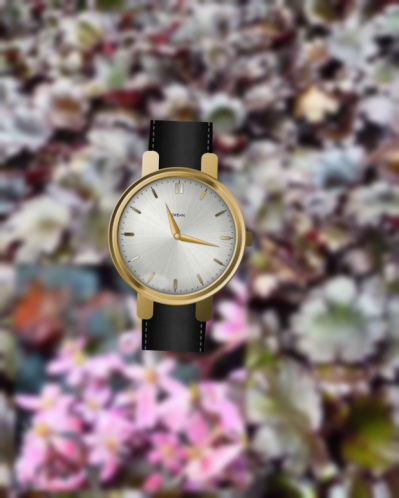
11:17
